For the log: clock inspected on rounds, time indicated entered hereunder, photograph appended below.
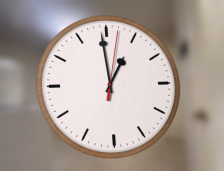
12:59:02
